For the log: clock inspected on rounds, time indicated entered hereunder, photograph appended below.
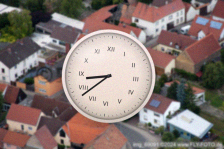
8:38
